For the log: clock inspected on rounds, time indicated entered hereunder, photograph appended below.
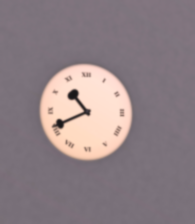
10:41
